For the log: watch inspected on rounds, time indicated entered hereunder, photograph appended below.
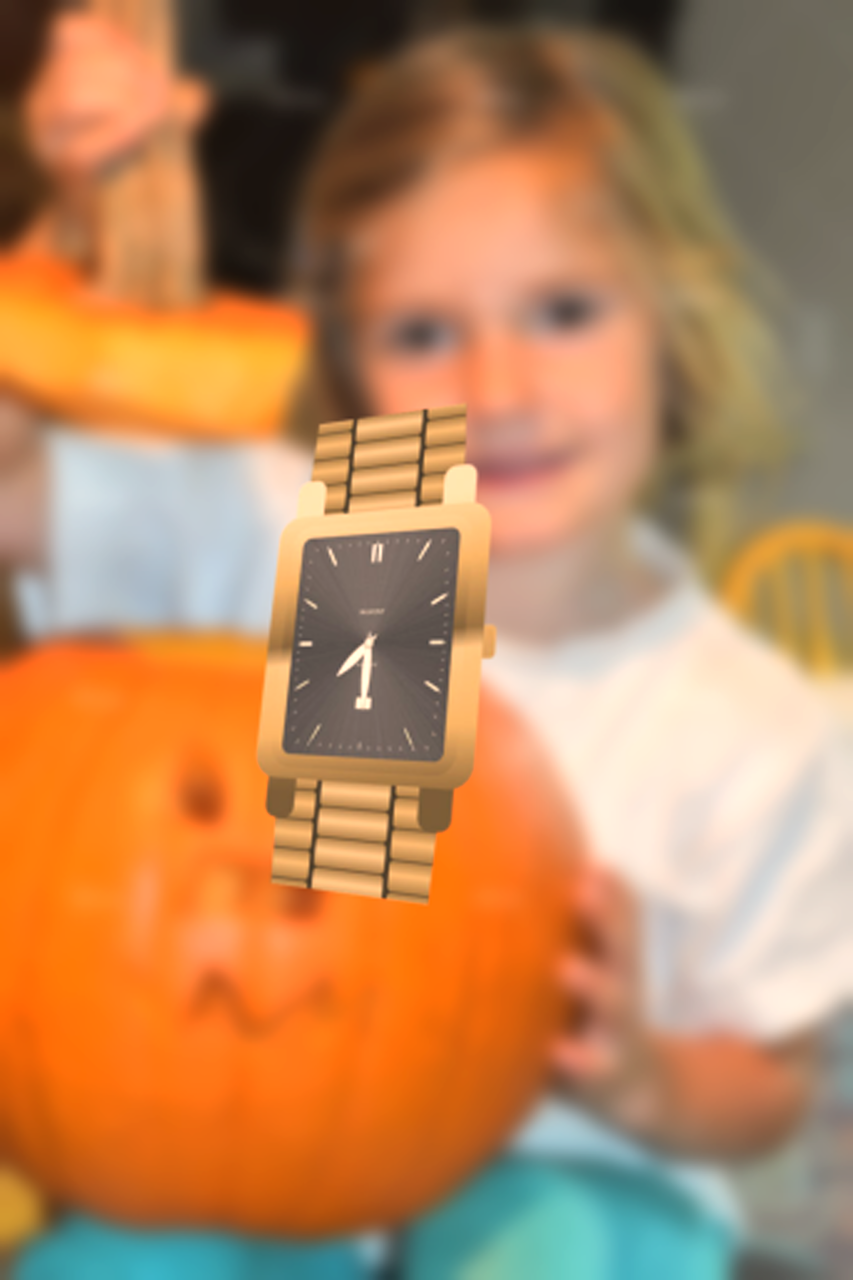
7:30
